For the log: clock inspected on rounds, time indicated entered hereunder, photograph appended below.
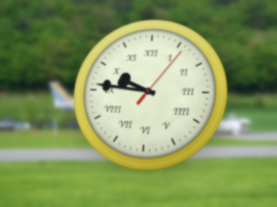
9:46:06
